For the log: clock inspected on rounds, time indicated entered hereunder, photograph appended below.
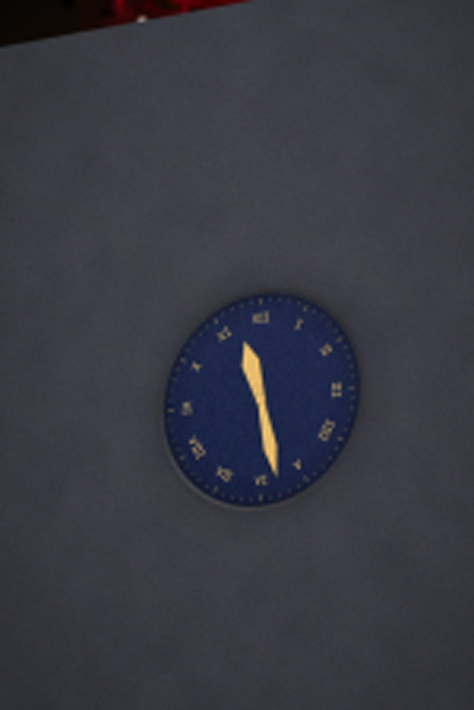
11:28
